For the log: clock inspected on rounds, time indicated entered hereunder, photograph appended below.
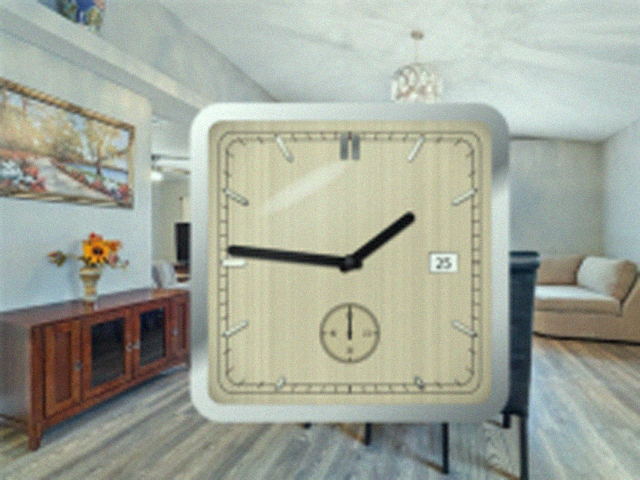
1:46
